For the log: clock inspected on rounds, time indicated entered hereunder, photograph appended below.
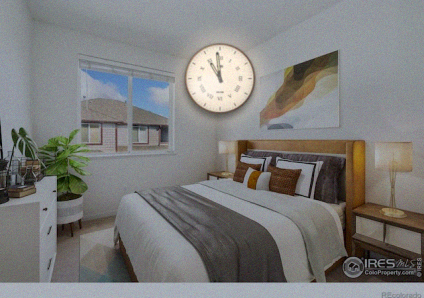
10:59
